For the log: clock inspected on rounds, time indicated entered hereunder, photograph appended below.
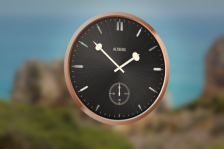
1:52
